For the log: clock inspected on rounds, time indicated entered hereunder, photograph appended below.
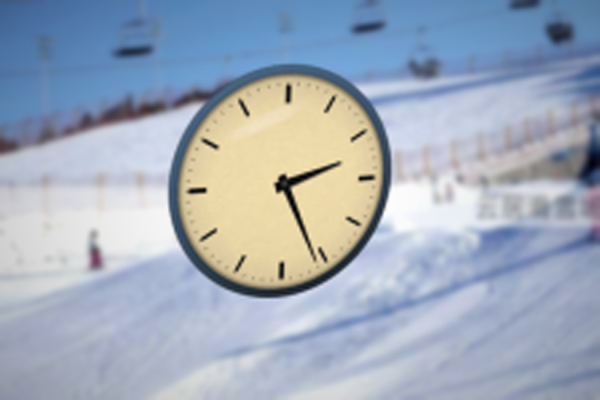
2:26
